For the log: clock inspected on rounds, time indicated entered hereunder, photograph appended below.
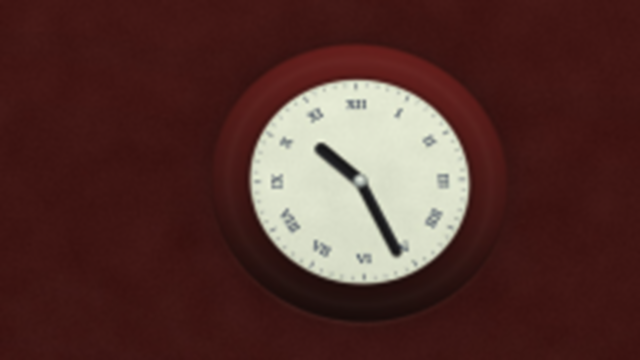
10:26
